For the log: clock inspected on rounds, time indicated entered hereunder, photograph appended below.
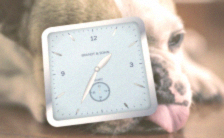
1:35
